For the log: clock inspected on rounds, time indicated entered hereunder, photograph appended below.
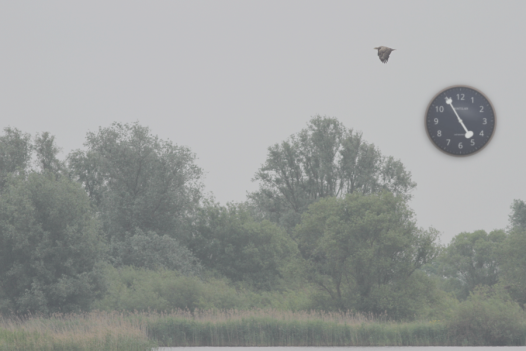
4:55
